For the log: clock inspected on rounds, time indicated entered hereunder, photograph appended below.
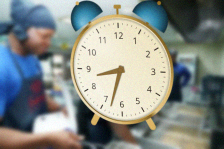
8:33
